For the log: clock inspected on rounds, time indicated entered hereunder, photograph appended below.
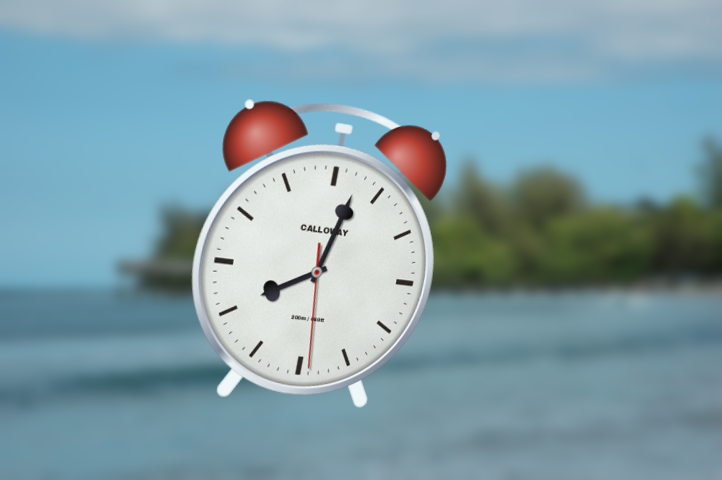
8:02:29
